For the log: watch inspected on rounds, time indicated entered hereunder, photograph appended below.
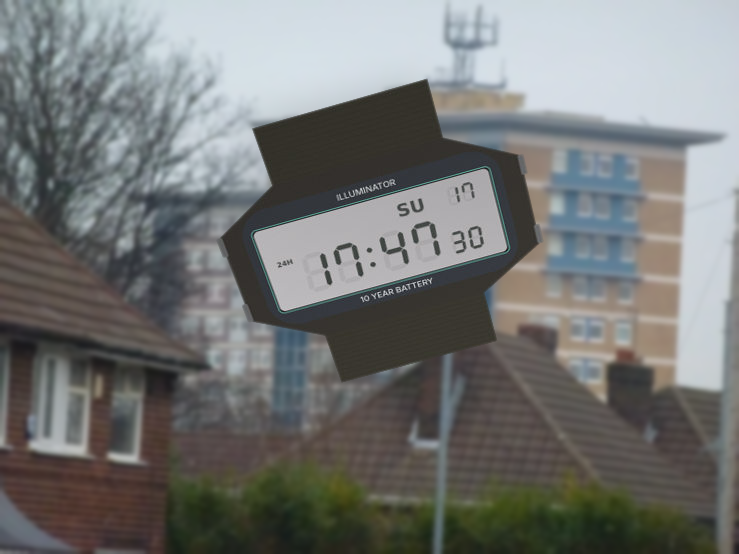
17:47:30
